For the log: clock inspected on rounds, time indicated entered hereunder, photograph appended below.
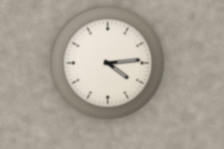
4:14
